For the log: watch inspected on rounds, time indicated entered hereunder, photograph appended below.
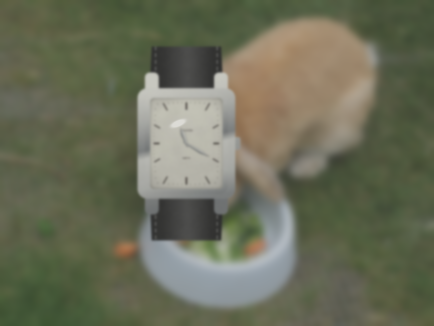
11:20
